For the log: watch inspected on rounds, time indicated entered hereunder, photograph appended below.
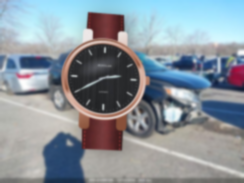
2:40
